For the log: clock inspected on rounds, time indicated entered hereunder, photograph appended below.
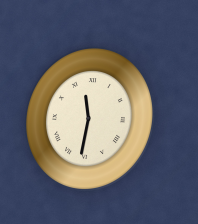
11:31
